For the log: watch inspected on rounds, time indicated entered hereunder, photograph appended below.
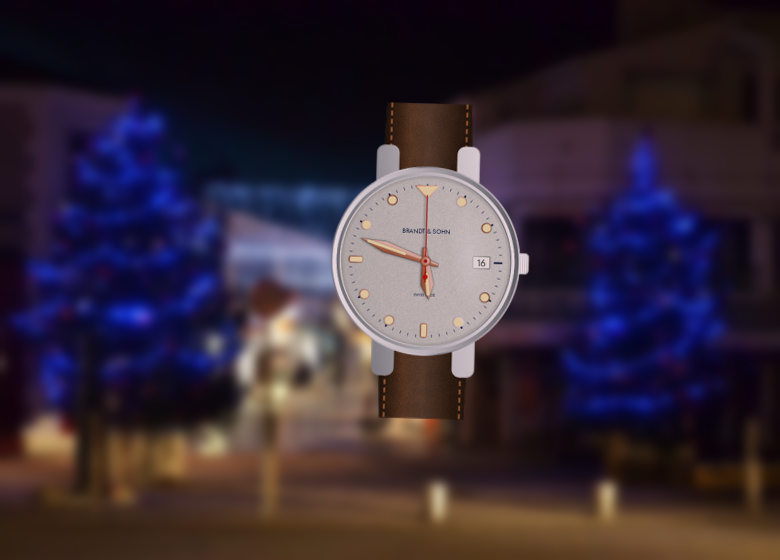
5:48:00
